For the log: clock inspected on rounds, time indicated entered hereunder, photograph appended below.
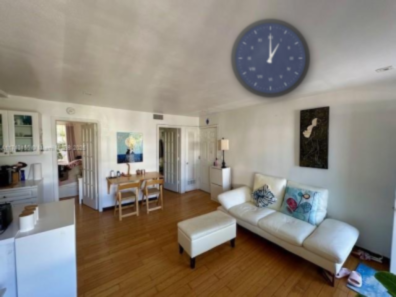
1:00
